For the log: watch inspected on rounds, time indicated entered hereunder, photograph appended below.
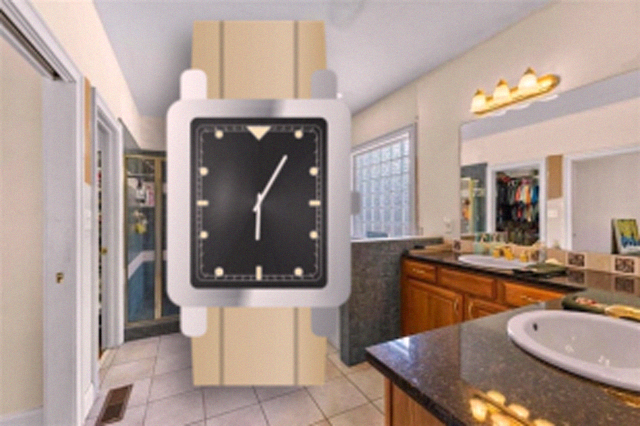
6:05
